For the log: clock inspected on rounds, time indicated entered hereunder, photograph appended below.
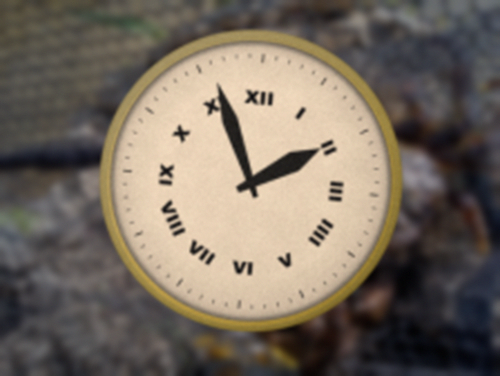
1:56
